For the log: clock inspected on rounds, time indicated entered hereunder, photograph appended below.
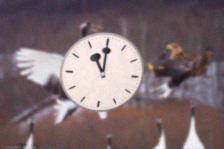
11:00
